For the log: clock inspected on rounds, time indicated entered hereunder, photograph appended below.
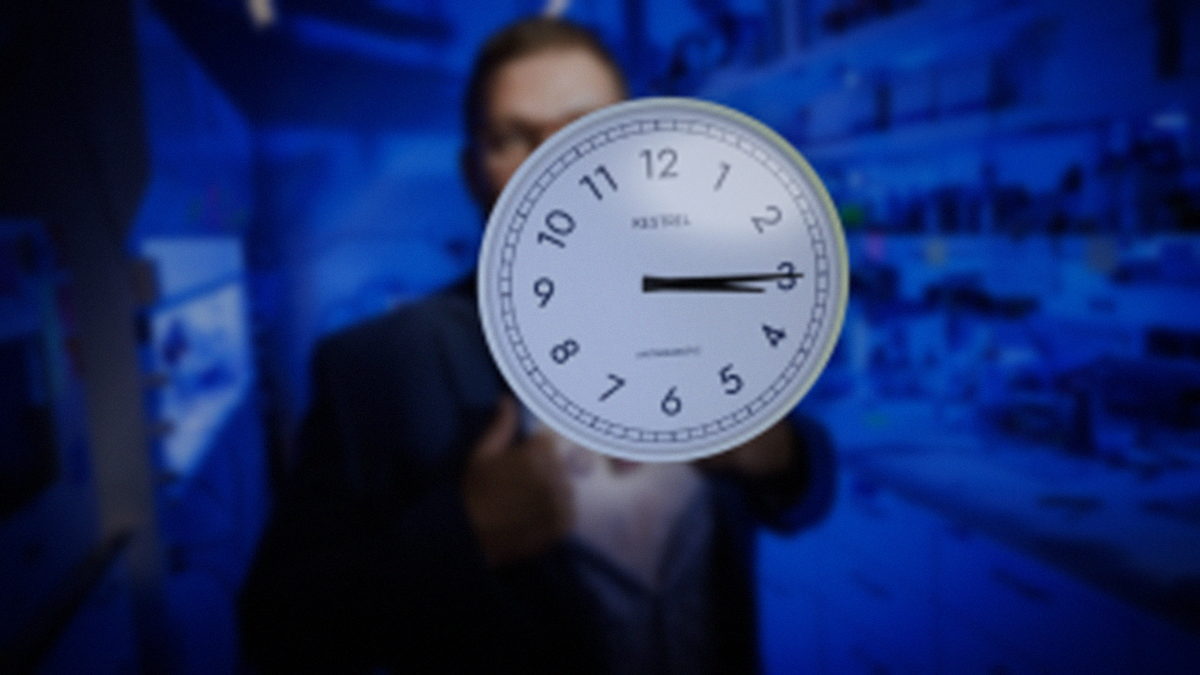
3:15
